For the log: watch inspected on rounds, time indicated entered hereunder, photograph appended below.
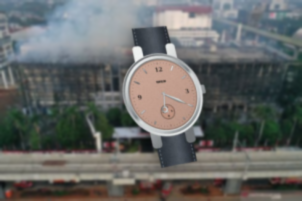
6:20
